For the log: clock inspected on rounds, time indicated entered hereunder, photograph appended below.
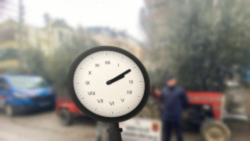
2:10
